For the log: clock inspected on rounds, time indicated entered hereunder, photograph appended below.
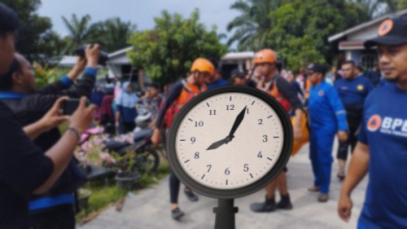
8:04
